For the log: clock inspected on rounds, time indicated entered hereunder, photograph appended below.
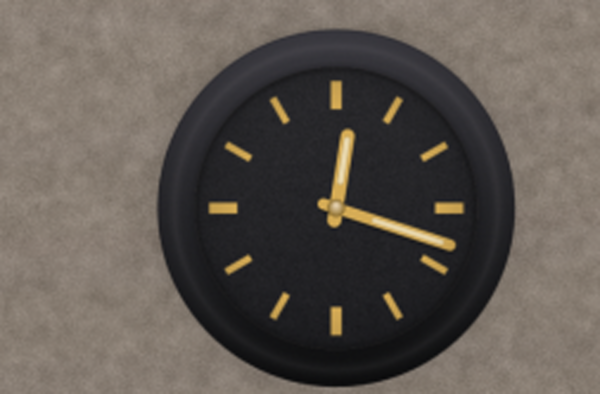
12:18
